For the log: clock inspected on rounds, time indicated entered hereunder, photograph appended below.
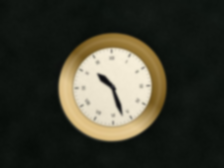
10:27
